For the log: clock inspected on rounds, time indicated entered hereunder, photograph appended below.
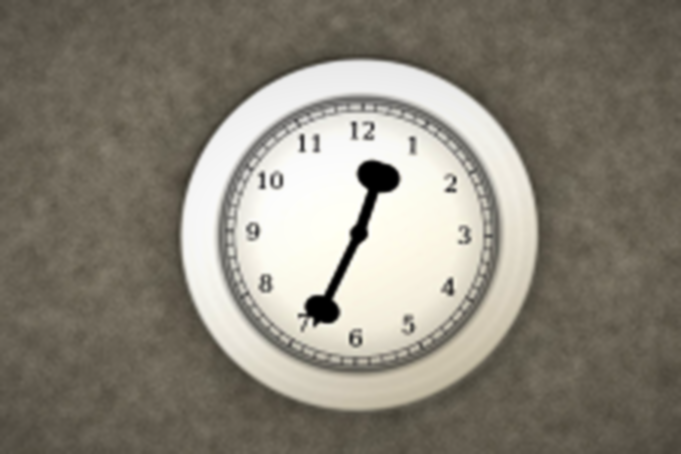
12:34
